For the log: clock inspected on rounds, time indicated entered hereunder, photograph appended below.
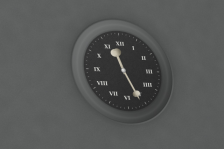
11:26
